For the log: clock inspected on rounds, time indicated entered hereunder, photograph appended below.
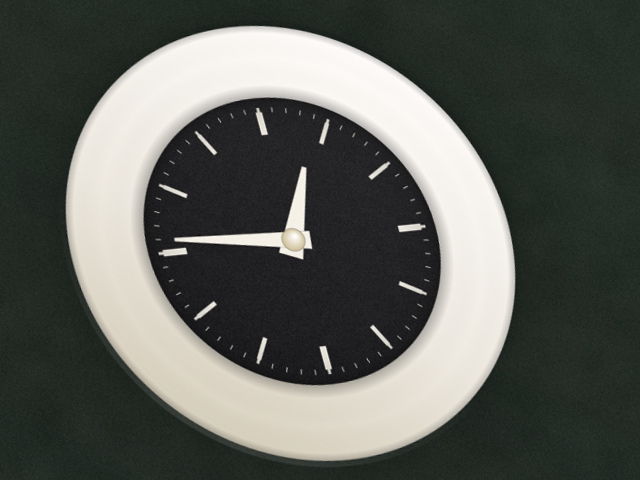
12:46
